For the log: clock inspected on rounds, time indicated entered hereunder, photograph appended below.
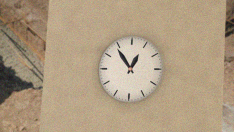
12:54
